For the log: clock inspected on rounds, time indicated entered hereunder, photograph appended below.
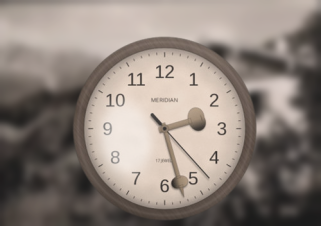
2:27:23
